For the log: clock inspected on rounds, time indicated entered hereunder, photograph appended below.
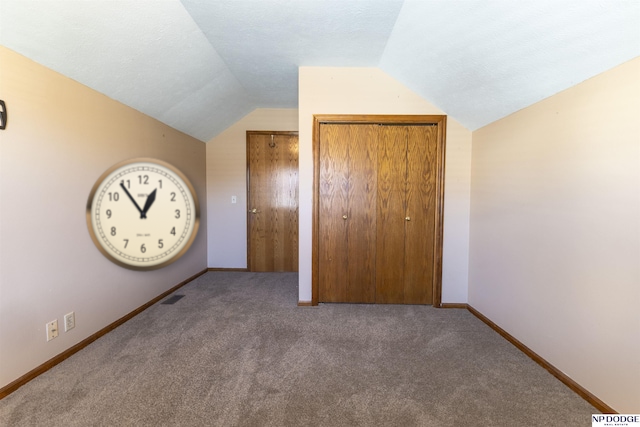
12:54
